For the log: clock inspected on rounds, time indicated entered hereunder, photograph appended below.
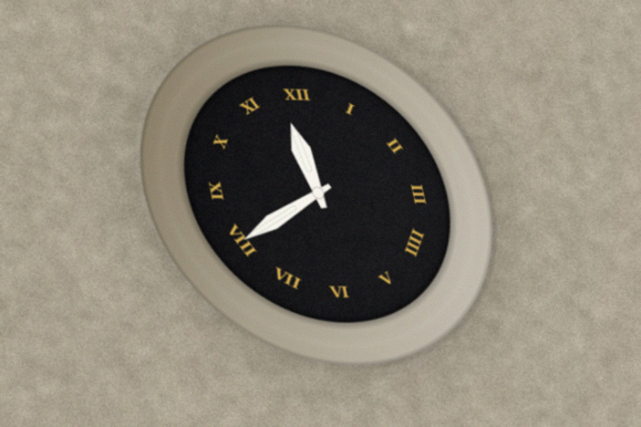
11:40
